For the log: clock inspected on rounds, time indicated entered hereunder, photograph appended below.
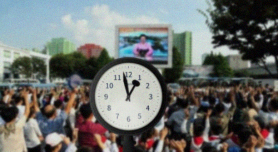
12:58
